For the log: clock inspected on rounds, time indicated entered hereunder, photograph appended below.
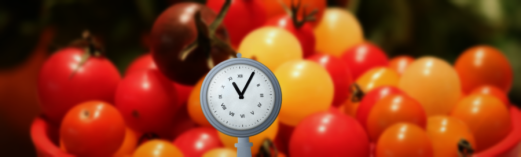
11:05
